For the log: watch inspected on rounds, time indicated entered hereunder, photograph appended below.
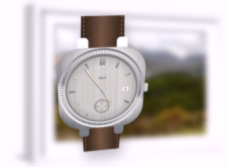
4:54
